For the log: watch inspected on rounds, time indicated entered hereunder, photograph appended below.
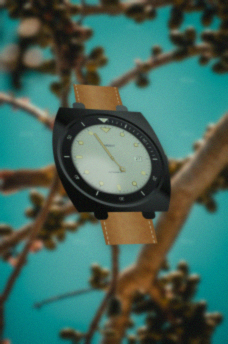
4:56
